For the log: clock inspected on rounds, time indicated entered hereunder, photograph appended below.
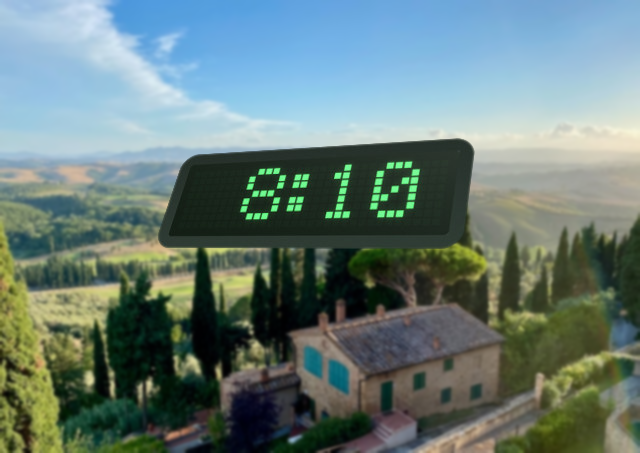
8:10
